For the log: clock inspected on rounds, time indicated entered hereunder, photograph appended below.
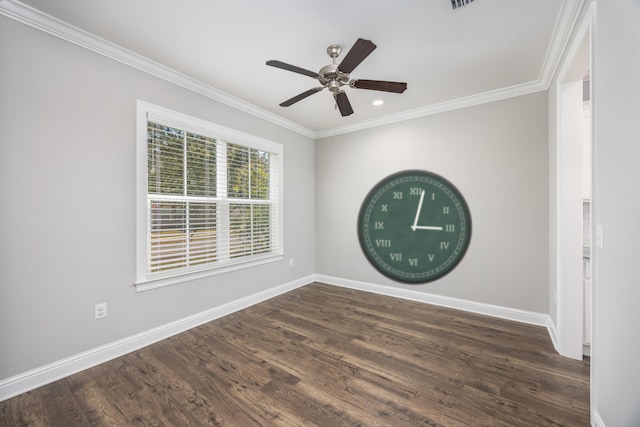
3:02
